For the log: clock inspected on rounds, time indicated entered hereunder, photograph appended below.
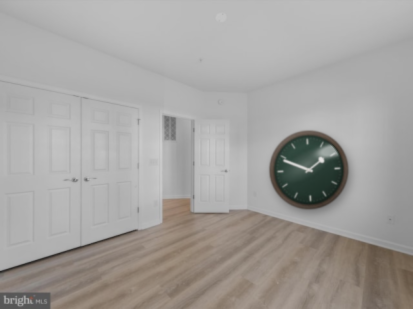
1:49
